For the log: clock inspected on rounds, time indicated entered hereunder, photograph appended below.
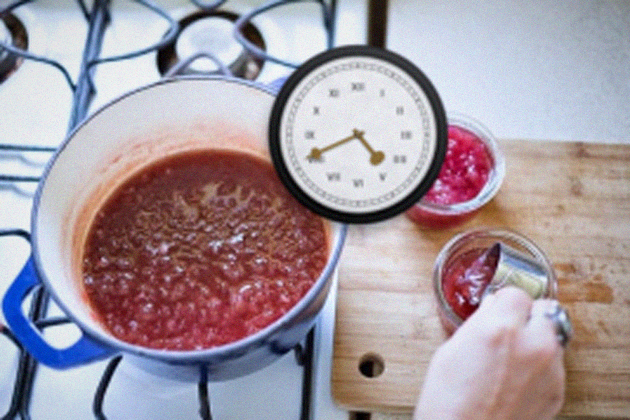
4:41
